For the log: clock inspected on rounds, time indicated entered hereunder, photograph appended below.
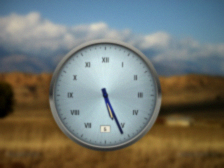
5:26
